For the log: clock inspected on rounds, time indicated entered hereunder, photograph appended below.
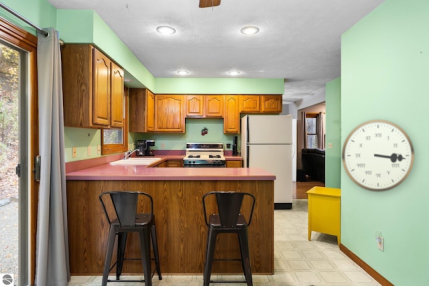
3:16
